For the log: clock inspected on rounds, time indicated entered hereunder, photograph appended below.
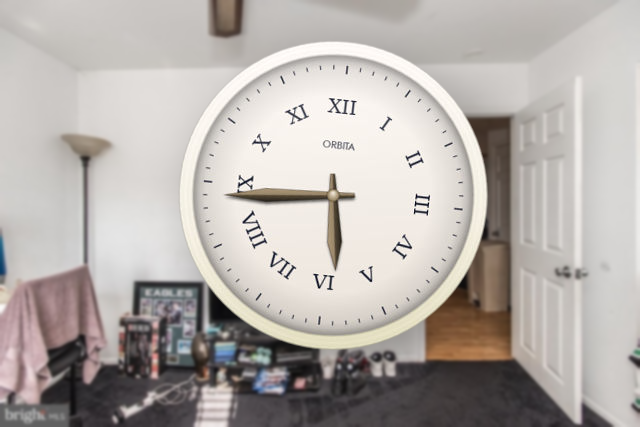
5:44
